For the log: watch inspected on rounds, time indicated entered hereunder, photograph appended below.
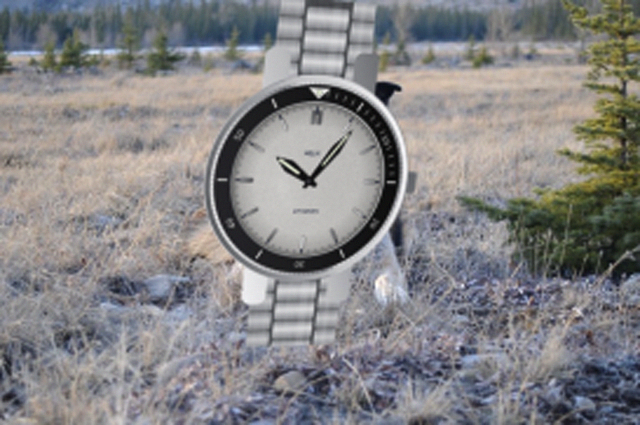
10:06
